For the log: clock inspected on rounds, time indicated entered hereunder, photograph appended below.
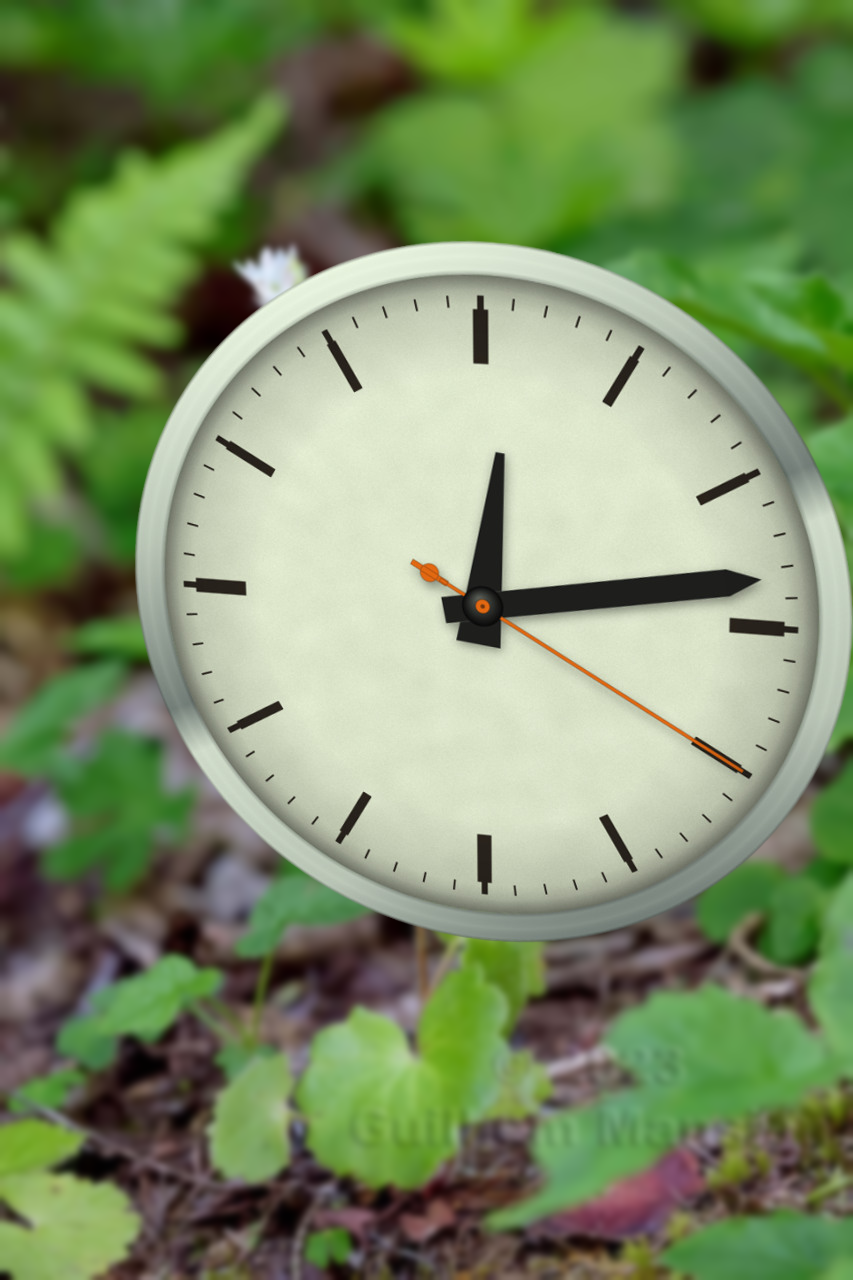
12:13:20
